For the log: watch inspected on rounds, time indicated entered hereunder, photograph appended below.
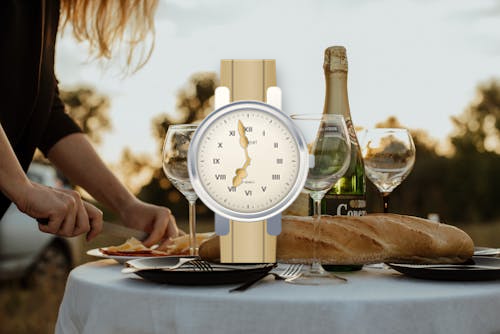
6:58
